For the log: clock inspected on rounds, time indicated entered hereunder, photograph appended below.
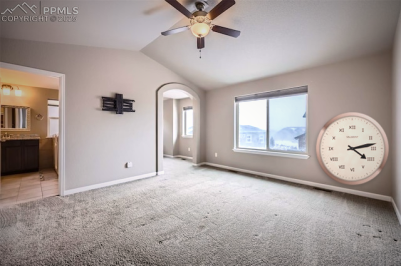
4:13
